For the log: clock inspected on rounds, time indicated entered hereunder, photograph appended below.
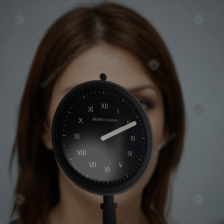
2:11
